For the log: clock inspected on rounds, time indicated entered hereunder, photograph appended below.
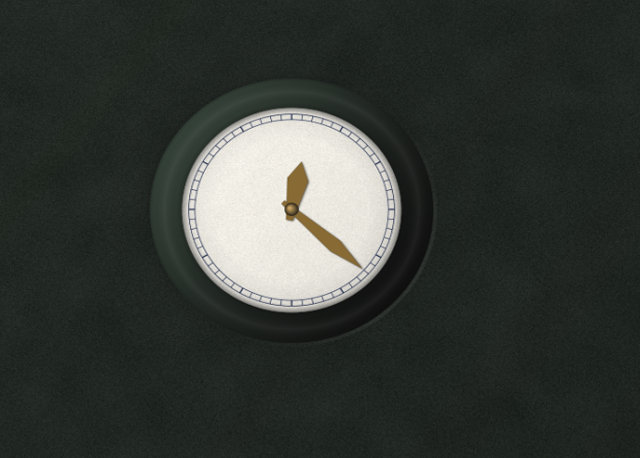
12:22
